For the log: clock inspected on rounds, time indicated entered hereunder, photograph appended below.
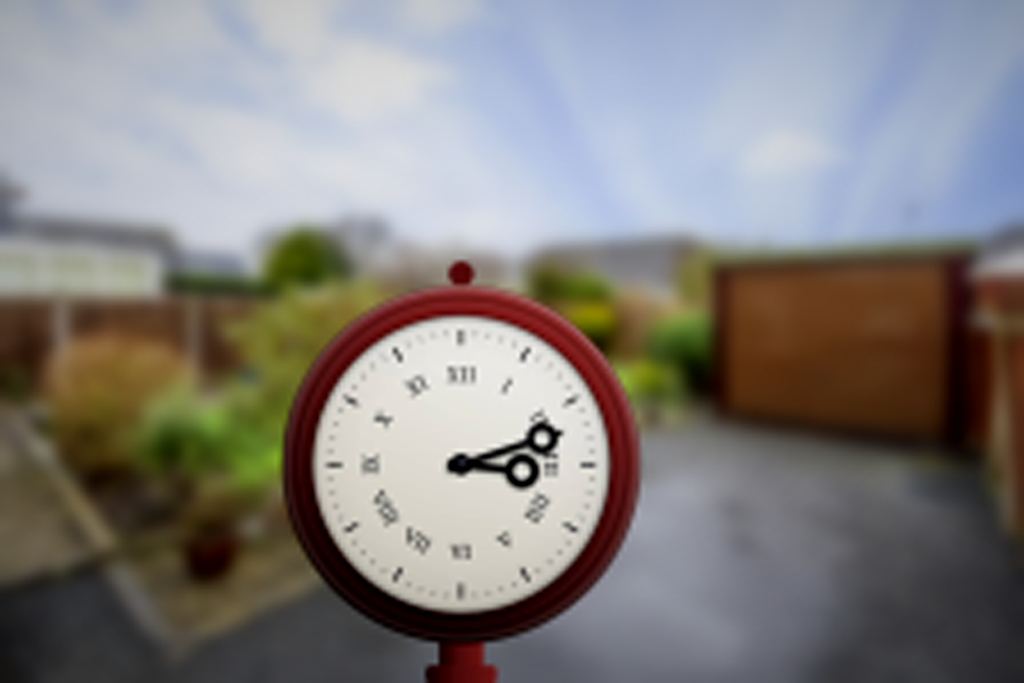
3:12
